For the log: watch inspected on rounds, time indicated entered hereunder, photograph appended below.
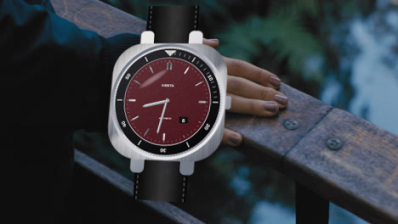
8:32
